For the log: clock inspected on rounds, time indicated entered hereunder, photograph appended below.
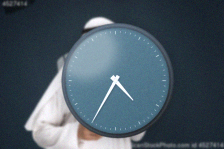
4:35
